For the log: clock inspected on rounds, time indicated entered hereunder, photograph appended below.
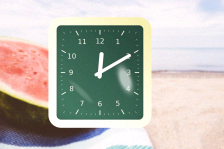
12:10
